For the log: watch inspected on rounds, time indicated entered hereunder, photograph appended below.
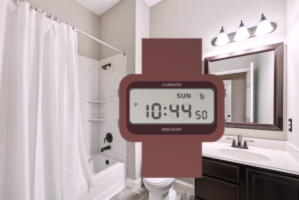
10:44
